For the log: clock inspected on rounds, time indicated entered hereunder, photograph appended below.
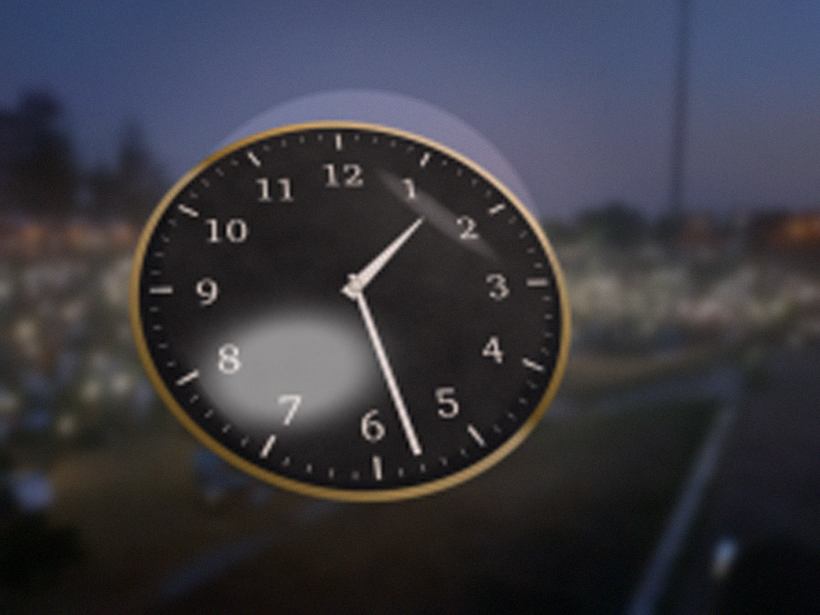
1:28
